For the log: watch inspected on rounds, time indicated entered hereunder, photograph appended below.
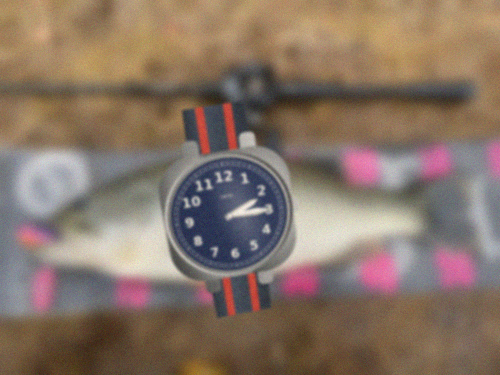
2:15
